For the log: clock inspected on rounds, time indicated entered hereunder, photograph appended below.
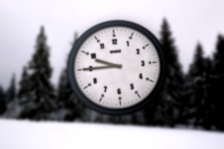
9:45
